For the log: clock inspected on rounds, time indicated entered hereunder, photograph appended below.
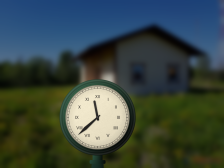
11:38
